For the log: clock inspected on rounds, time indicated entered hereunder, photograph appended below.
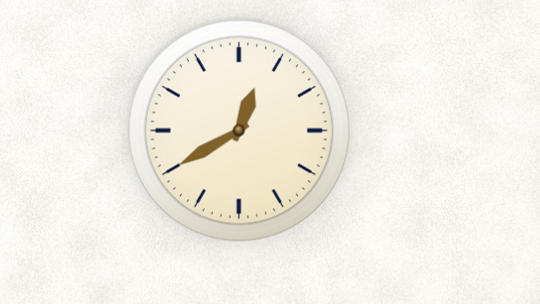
12:40
